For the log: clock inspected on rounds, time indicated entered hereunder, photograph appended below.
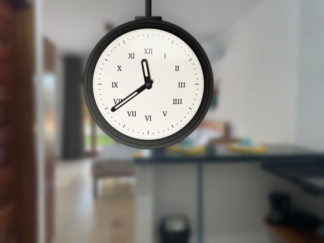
11:39
